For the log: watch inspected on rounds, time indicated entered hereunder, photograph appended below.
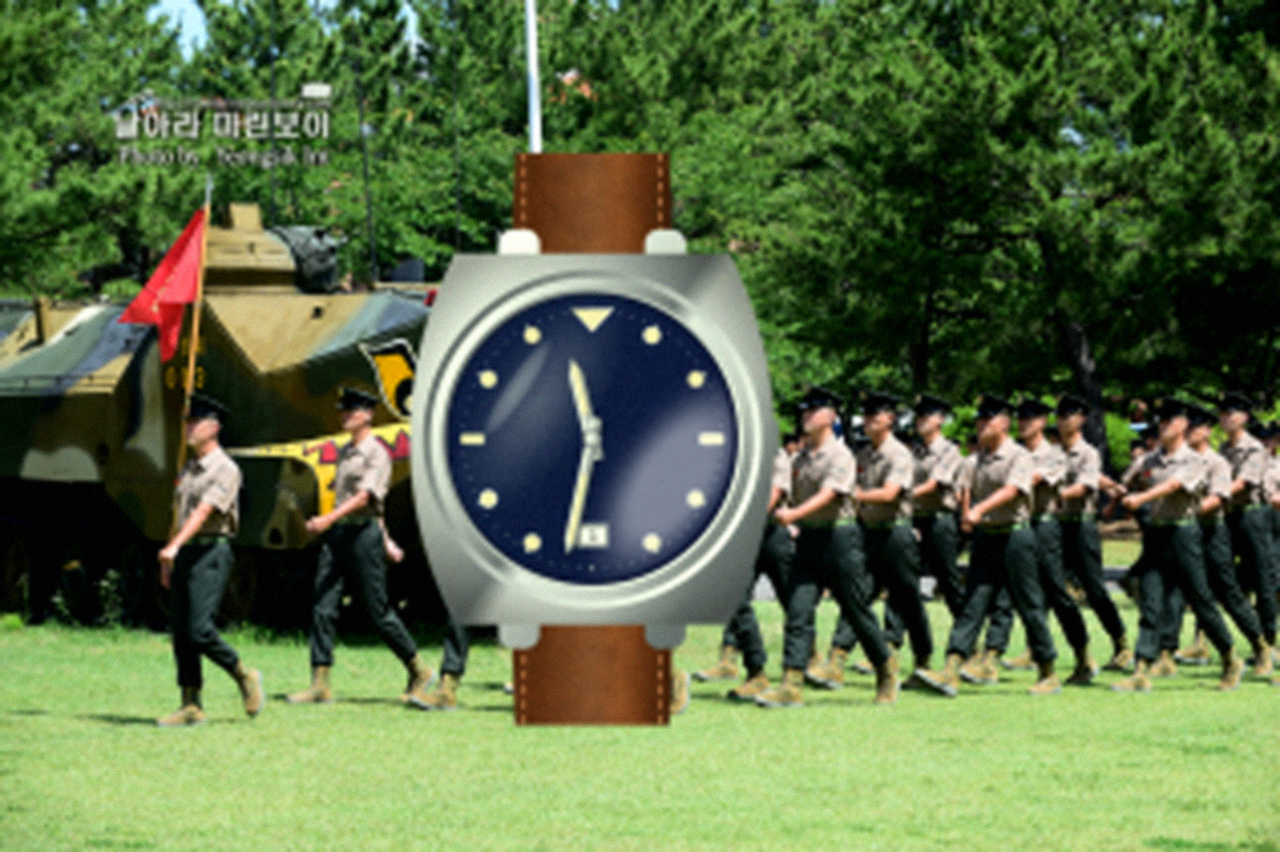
11:32
